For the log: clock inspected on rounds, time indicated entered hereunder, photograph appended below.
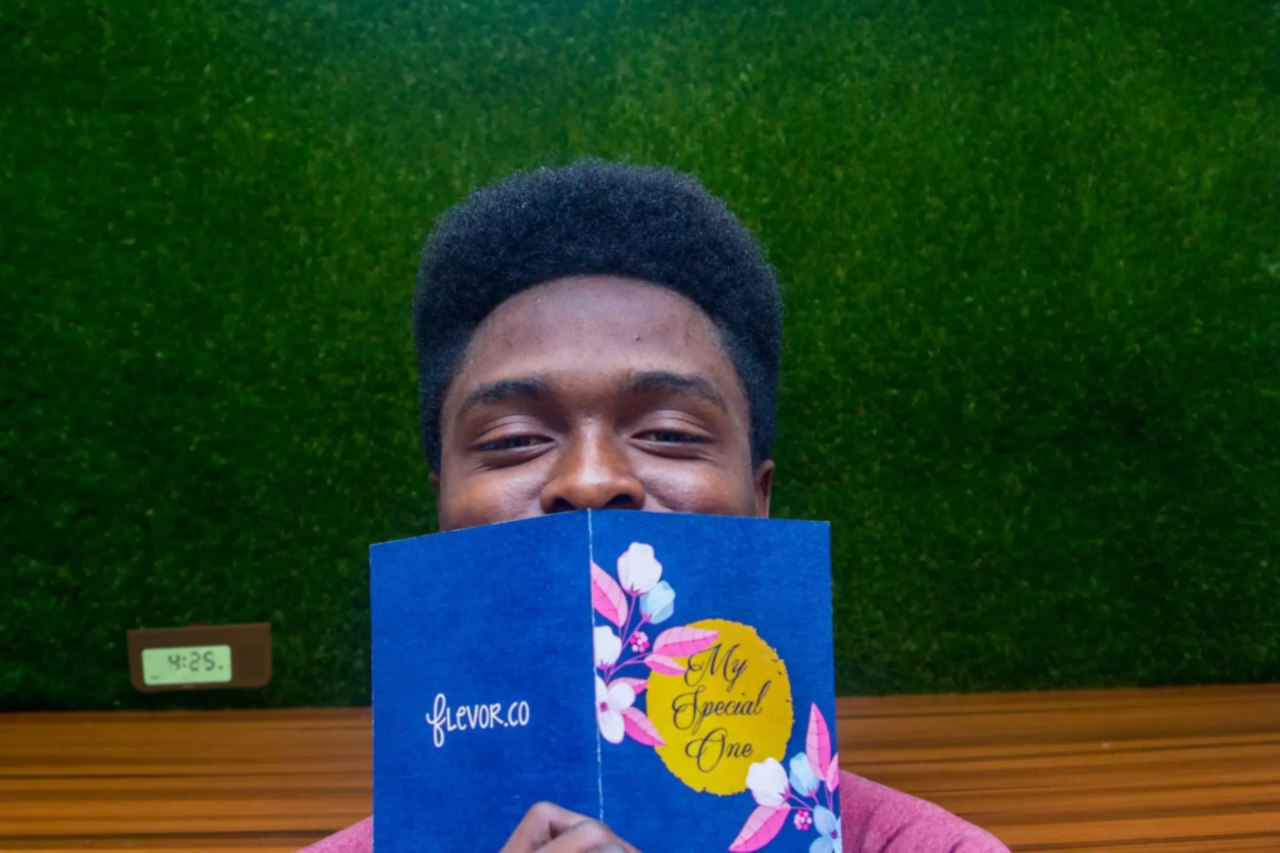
4:25
